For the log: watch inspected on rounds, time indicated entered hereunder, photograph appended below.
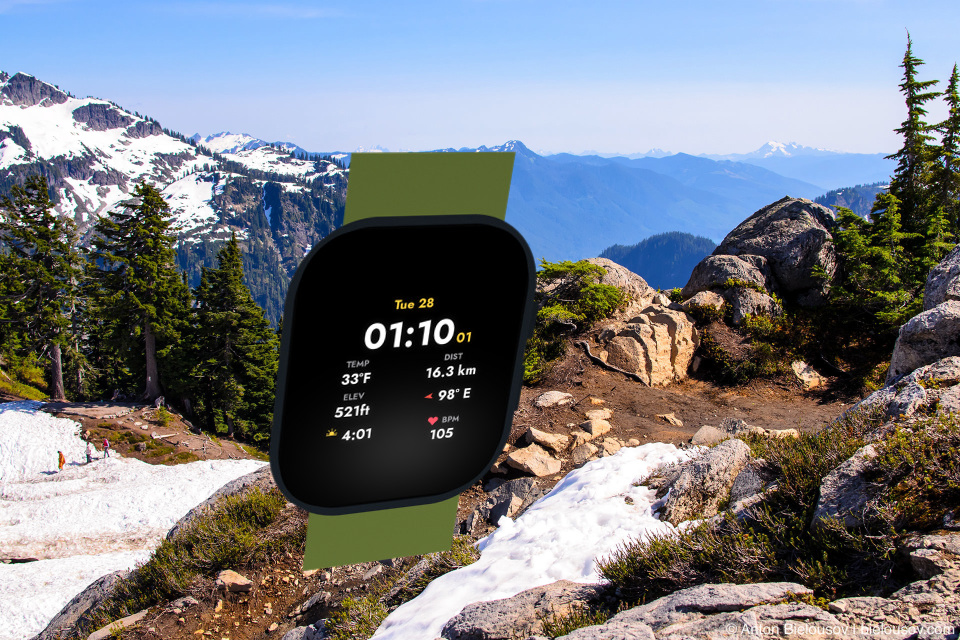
1:10:01
